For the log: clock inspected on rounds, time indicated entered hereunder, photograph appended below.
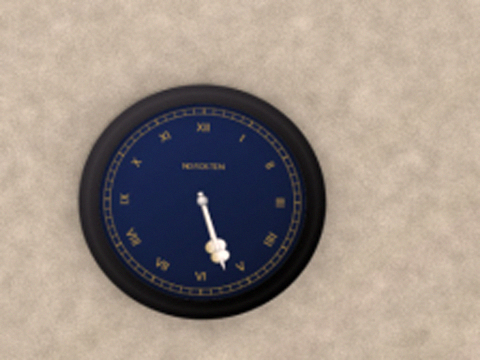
5:27
